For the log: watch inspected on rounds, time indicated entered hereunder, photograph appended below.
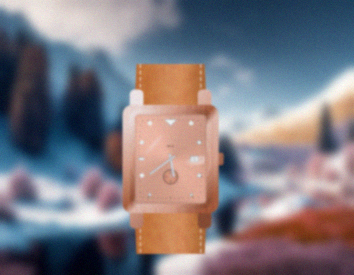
5:39
